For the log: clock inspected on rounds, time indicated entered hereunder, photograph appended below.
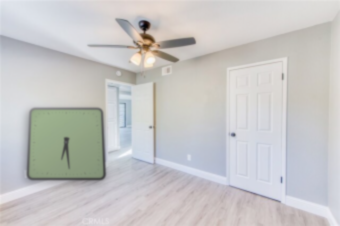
6:29
